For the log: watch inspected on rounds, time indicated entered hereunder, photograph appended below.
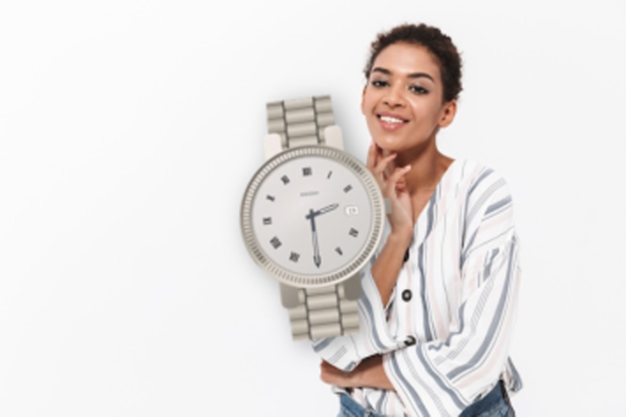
2:30
